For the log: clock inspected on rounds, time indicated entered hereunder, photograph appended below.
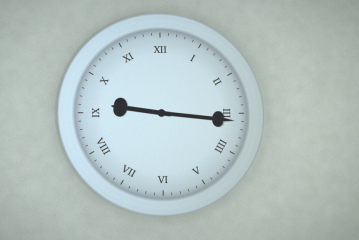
9:16
